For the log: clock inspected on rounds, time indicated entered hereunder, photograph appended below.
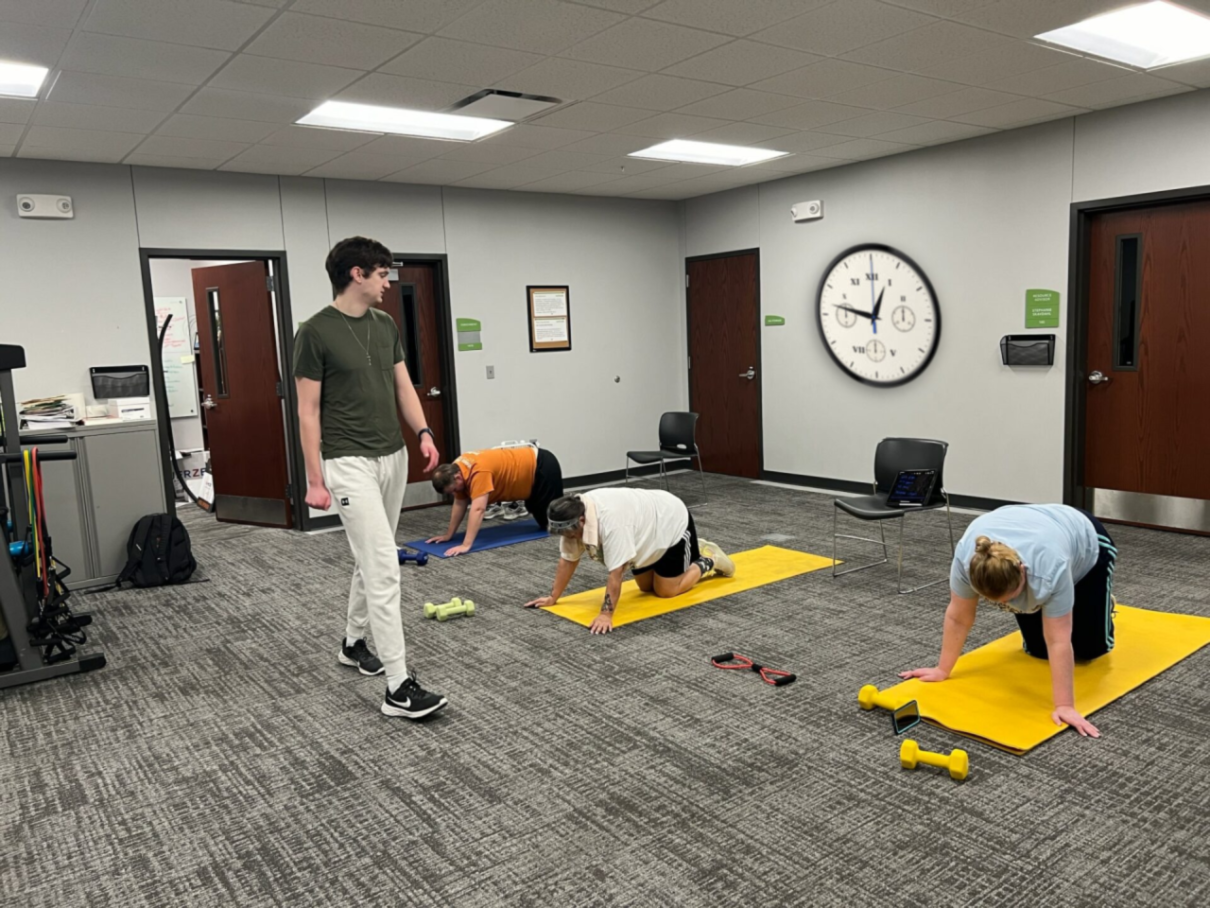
12:47
